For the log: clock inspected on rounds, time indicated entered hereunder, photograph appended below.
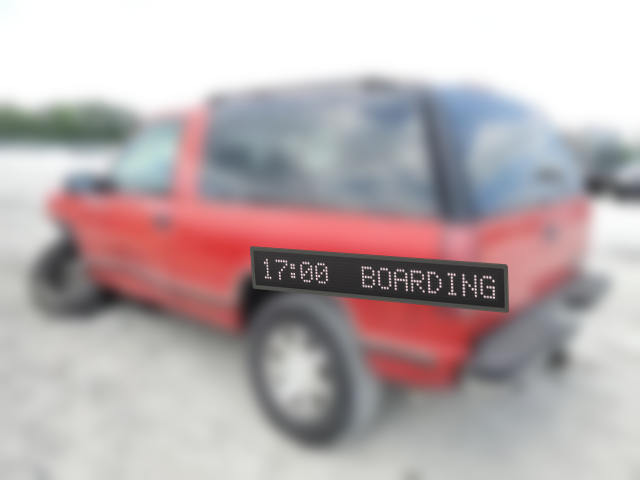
17:00
